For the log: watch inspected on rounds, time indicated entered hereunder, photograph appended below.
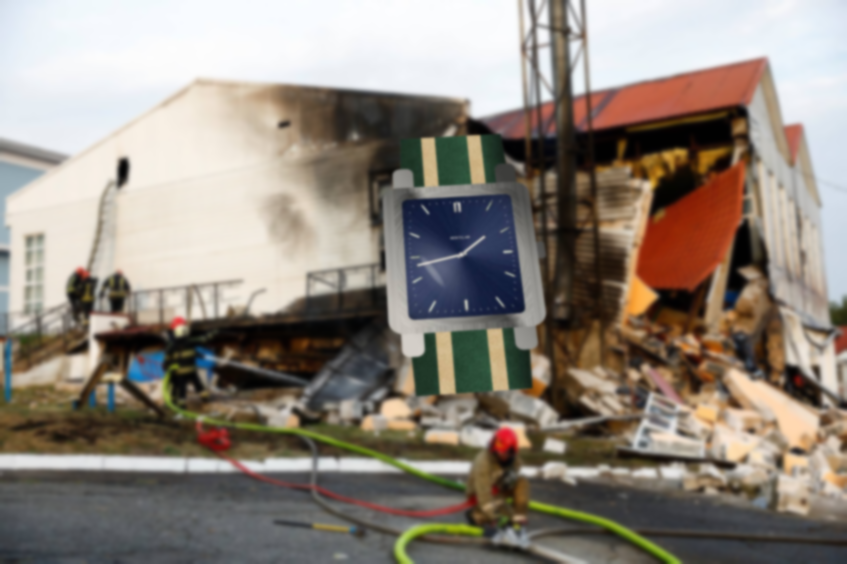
1:43
